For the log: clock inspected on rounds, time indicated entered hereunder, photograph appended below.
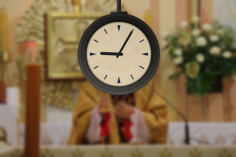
9:05
